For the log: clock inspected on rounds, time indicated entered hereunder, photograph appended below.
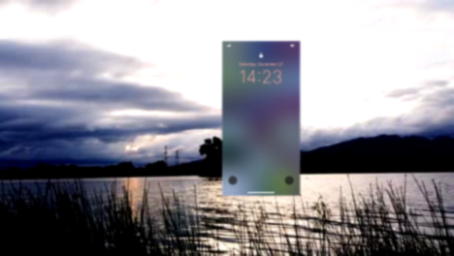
14:23
